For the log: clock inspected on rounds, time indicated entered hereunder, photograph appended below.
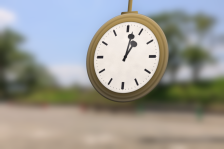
1:02
